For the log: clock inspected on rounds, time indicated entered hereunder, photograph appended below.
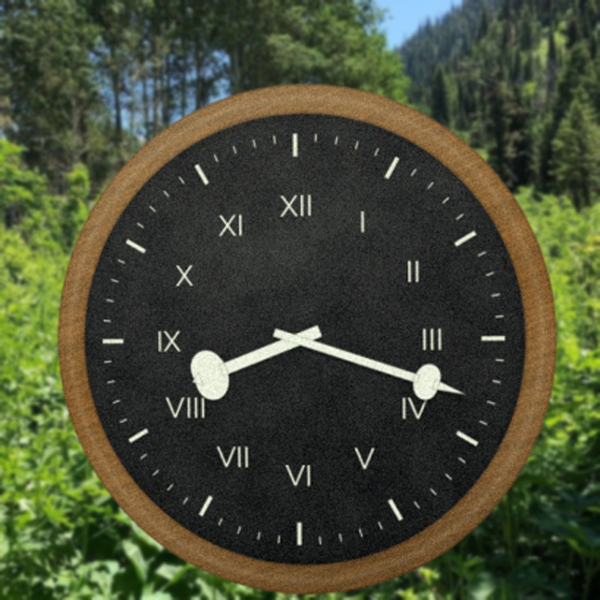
8:18
